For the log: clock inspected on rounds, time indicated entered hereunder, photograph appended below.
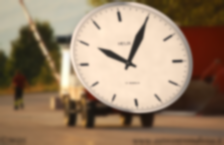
10:05
